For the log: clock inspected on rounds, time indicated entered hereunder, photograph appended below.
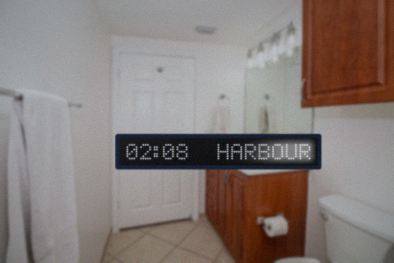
2:08
